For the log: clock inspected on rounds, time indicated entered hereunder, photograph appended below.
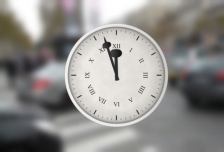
11:57
